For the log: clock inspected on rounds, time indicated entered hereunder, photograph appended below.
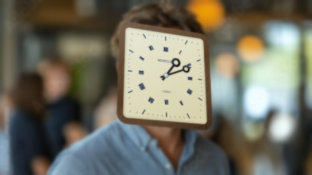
1:11
